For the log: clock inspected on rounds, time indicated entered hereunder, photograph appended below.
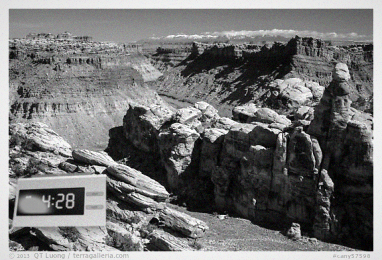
4:28
